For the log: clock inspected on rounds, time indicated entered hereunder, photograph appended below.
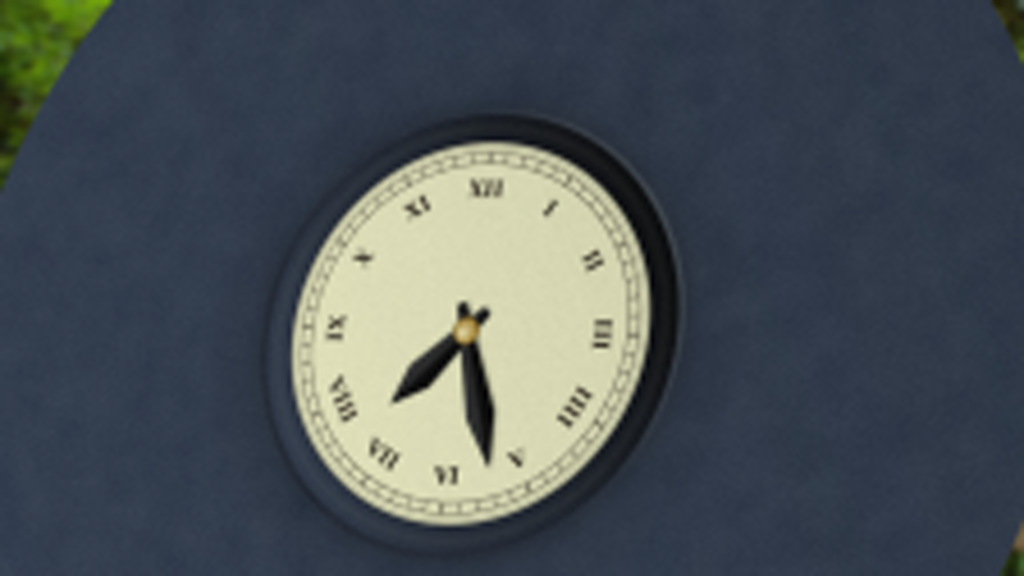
7:27
